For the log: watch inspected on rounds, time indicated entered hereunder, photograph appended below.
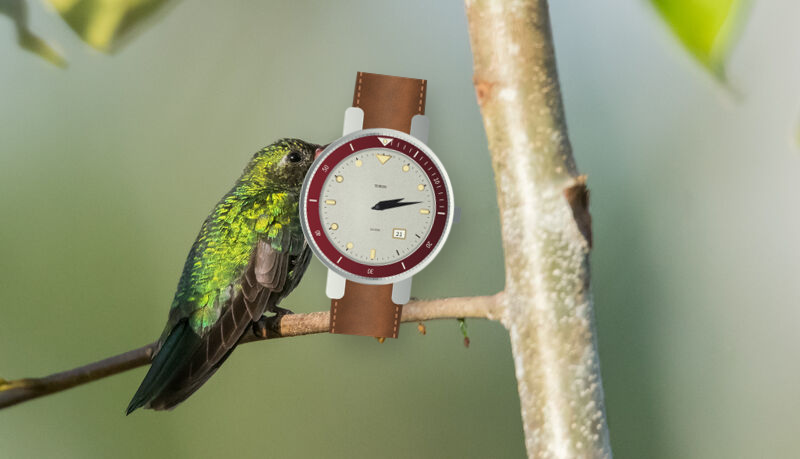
2:13
